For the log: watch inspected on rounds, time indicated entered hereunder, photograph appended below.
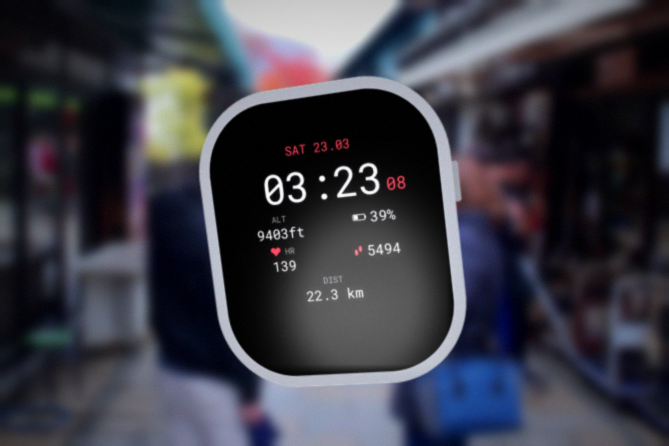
3:23:08
